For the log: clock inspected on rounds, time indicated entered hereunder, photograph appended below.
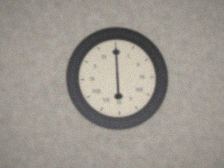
6:00
